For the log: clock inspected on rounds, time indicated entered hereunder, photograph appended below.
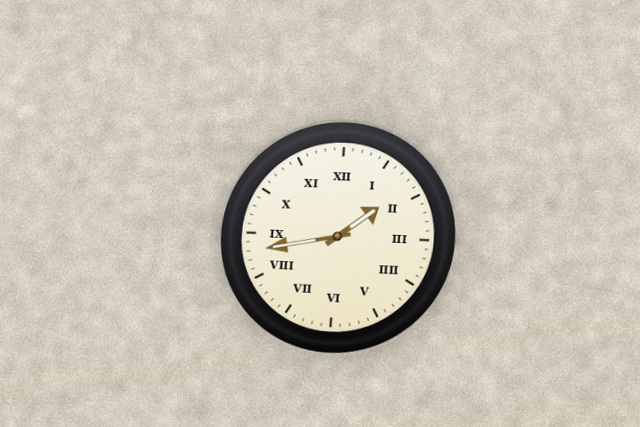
1:43
